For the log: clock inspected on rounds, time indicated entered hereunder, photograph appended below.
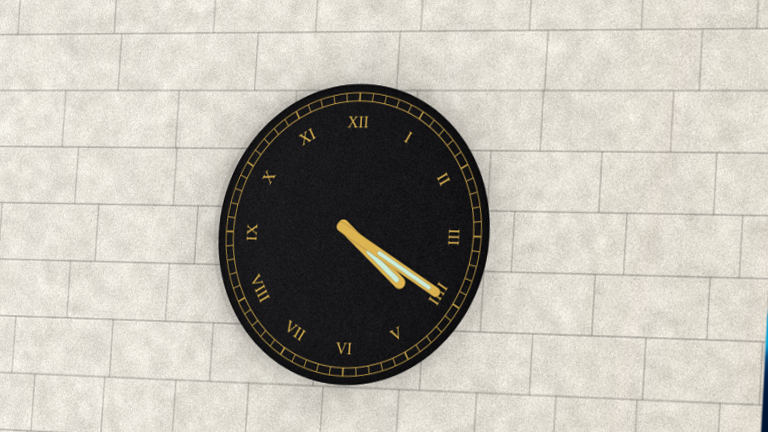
4:20
